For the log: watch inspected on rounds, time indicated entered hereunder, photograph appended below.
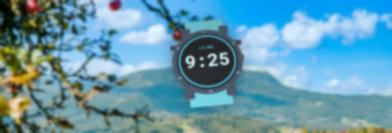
9:25
